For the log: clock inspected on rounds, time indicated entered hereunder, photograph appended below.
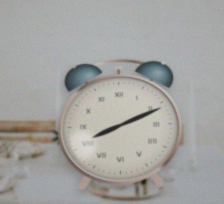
8:11
